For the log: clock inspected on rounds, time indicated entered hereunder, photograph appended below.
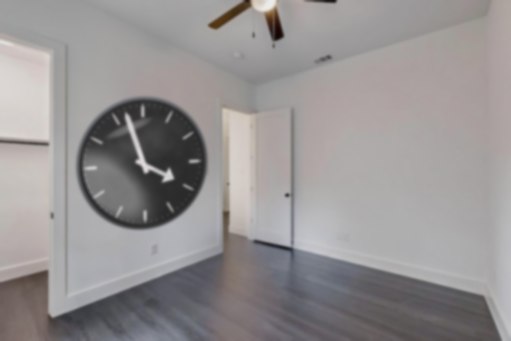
3:57
